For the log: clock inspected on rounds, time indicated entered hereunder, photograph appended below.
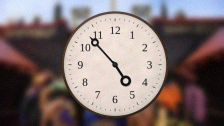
4:53
